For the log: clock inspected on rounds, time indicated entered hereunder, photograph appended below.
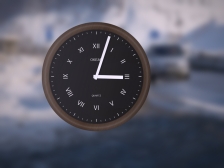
3:03
